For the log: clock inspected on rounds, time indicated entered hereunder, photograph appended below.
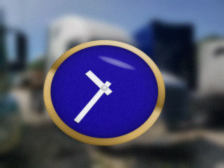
10:36
